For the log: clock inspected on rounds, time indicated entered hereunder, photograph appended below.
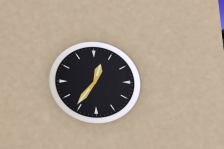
12:36
